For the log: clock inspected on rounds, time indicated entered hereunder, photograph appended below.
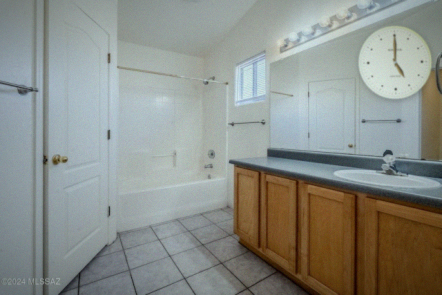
5:00
